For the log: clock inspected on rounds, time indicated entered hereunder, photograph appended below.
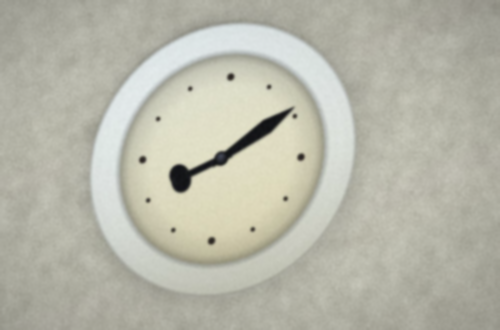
8:09
